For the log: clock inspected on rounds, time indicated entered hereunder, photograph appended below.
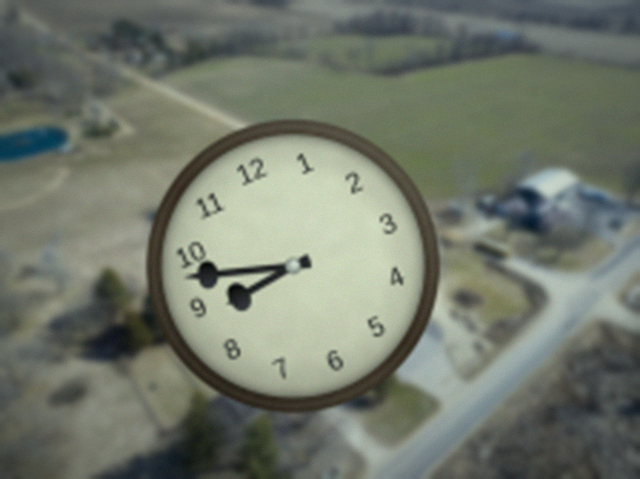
8:48
